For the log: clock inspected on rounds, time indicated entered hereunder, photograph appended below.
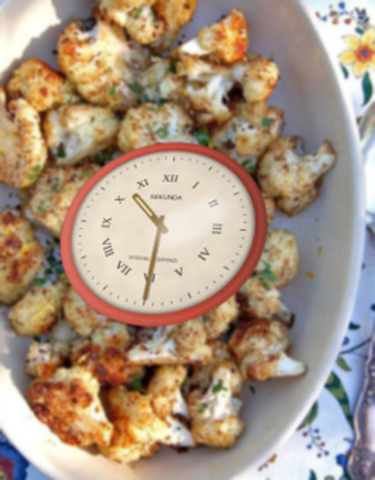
10:30
